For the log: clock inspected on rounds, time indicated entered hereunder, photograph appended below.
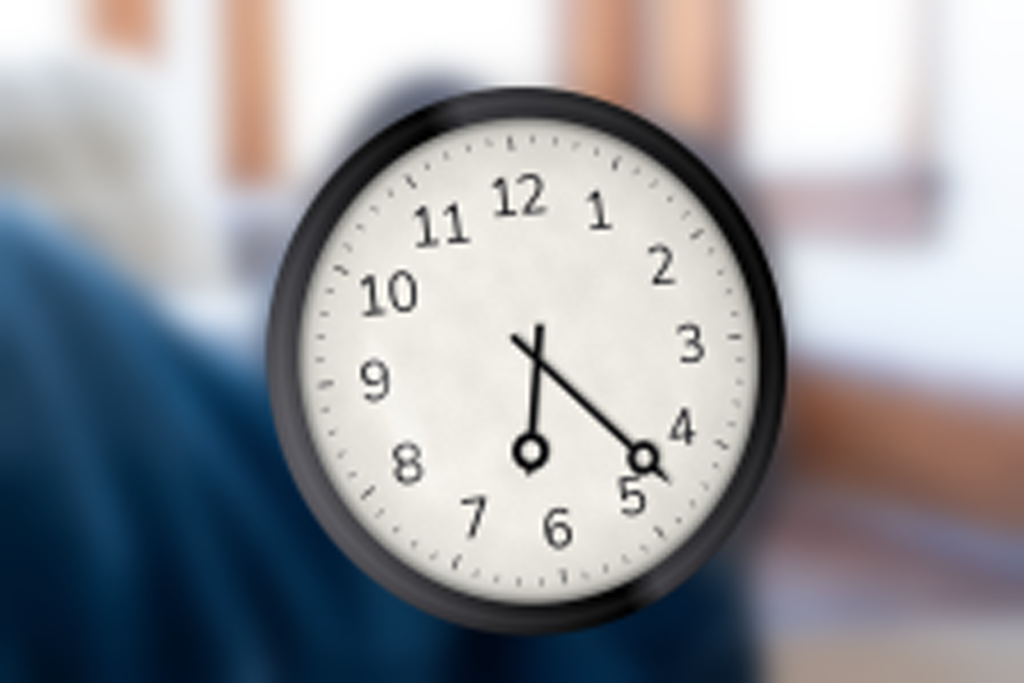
6:23
